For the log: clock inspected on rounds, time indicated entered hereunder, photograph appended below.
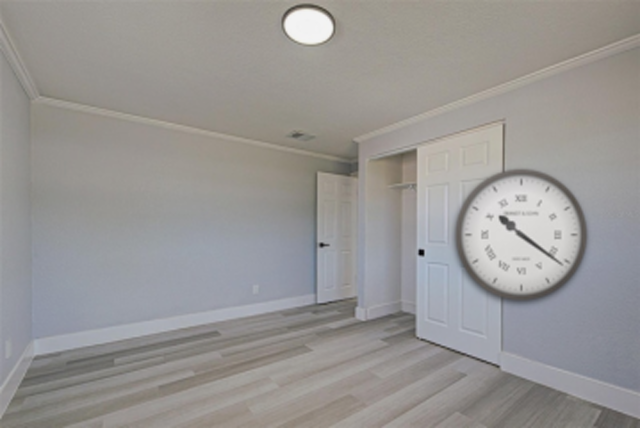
10:21
